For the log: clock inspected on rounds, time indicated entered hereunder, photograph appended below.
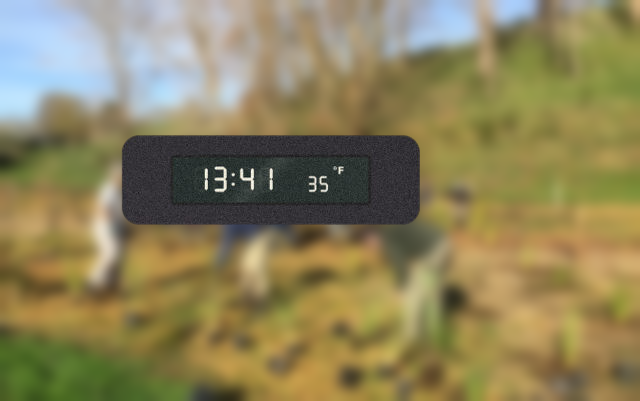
13:41
